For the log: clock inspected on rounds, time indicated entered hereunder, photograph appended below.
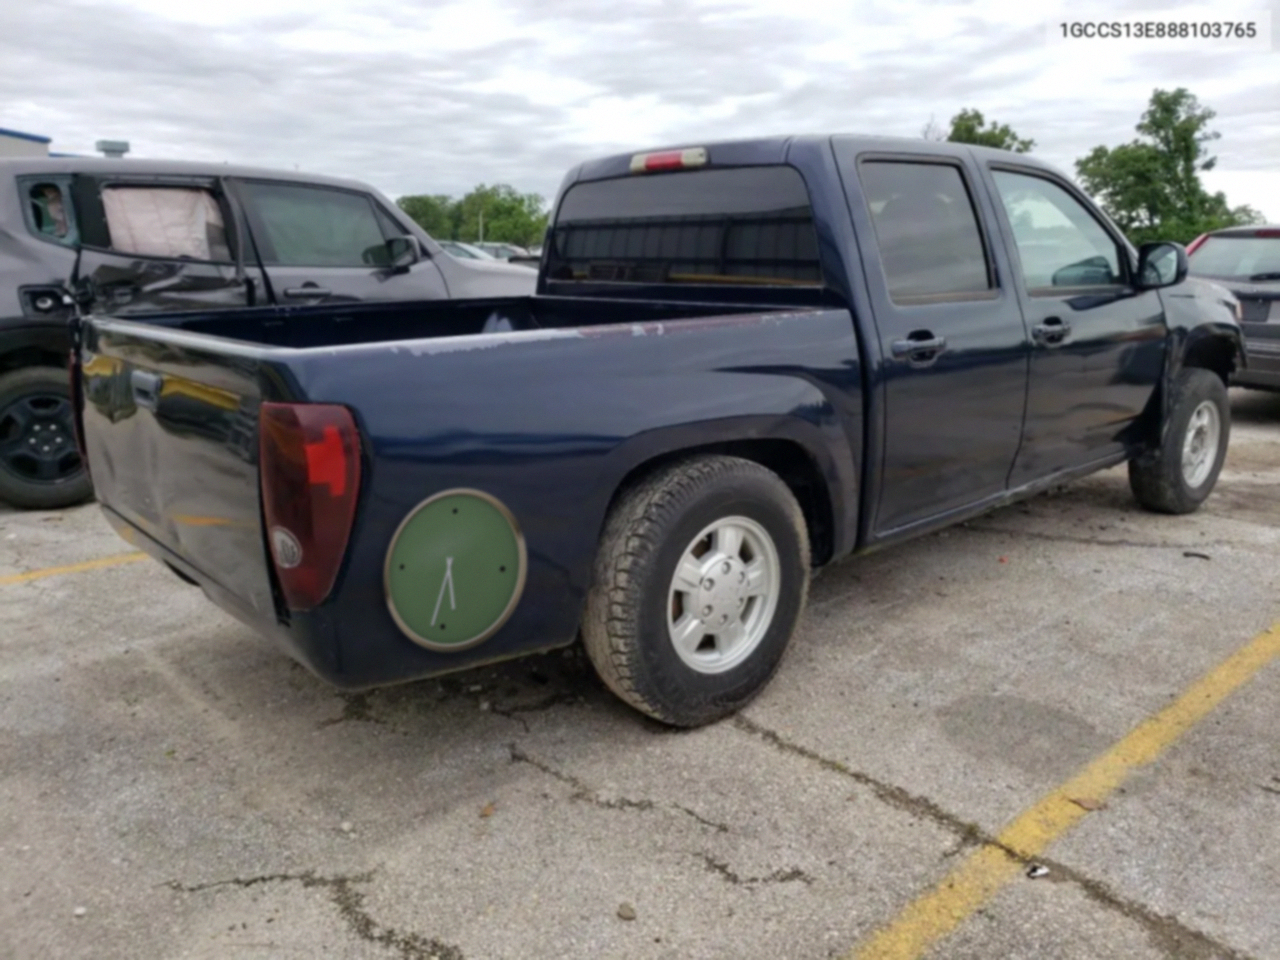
5:32
